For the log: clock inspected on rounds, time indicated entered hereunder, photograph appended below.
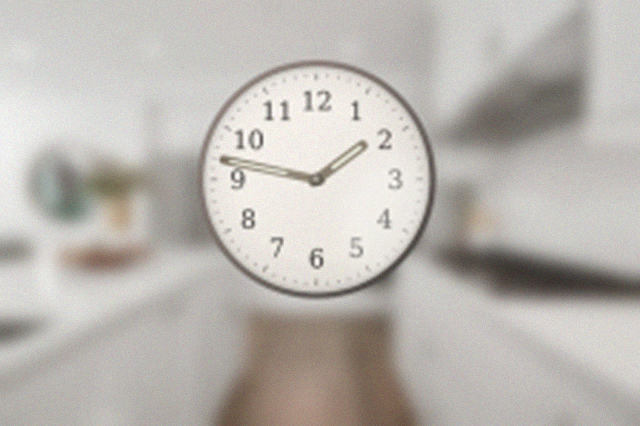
1:47
